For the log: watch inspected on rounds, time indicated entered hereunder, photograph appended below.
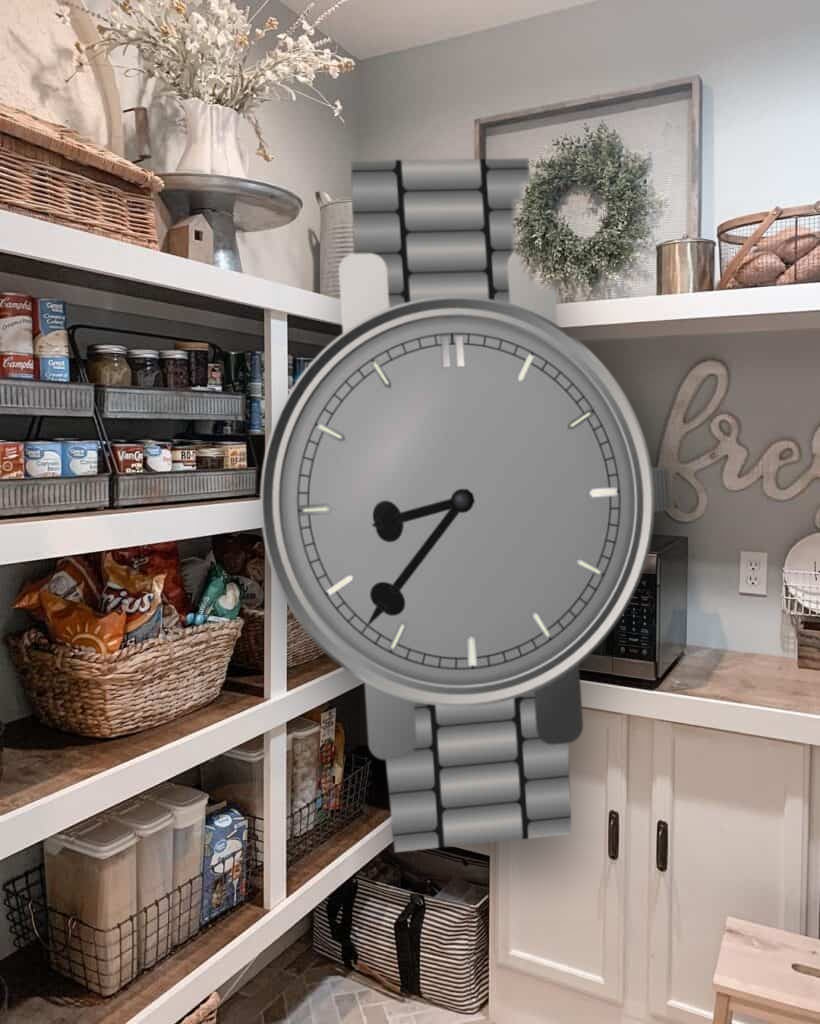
8:37
